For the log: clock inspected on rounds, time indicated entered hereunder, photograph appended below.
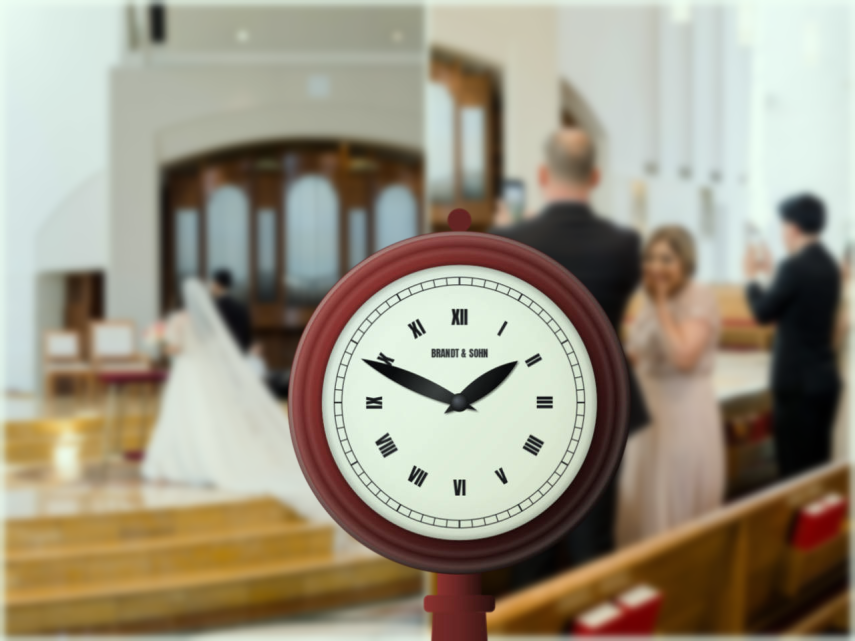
1:49
